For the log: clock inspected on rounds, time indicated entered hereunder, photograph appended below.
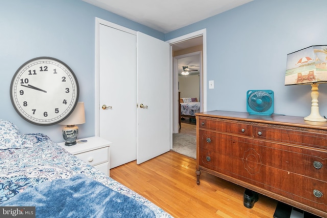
9:48
